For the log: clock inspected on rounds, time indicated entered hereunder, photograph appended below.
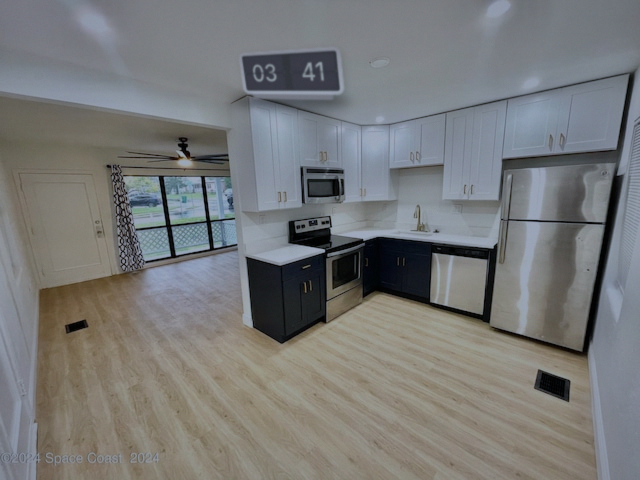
3:41
